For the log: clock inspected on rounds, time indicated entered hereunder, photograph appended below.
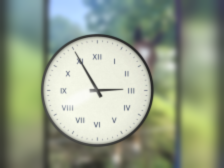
2:55
